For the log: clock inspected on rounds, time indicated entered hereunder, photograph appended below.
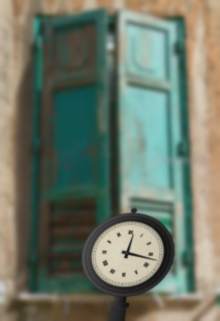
12:17
